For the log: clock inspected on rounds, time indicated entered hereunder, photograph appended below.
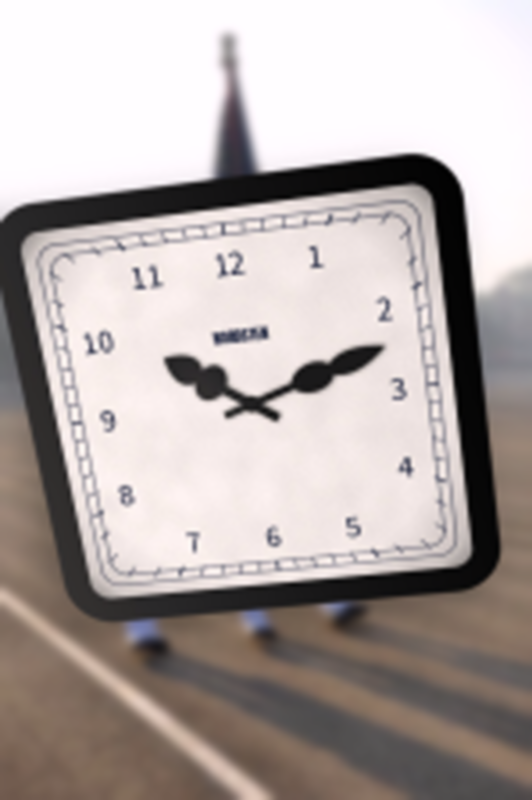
10:12
